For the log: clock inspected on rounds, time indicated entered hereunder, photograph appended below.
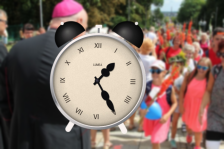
1:25
